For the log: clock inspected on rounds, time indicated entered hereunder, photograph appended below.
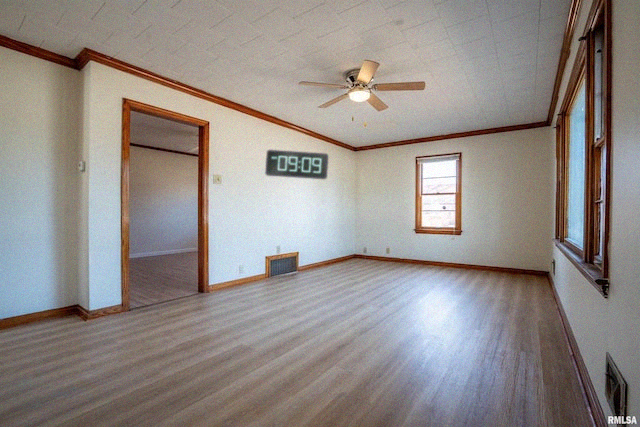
9:09
